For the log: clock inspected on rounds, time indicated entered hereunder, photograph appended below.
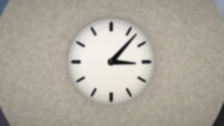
3:07
